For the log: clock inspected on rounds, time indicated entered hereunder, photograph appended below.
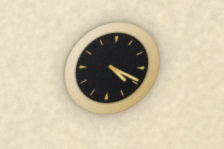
4:19
